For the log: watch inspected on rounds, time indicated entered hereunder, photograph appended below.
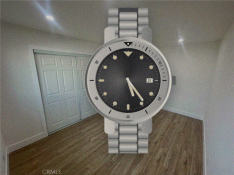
5:24
